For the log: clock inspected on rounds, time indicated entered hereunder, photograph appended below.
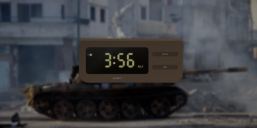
3:56
